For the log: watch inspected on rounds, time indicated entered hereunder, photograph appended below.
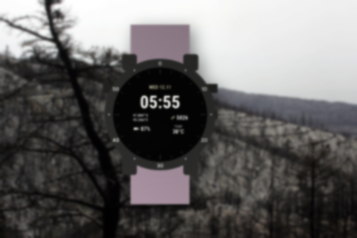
5:55
